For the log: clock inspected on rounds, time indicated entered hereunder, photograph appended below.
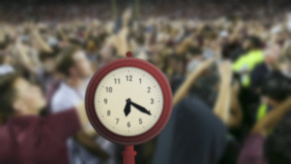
6:20
